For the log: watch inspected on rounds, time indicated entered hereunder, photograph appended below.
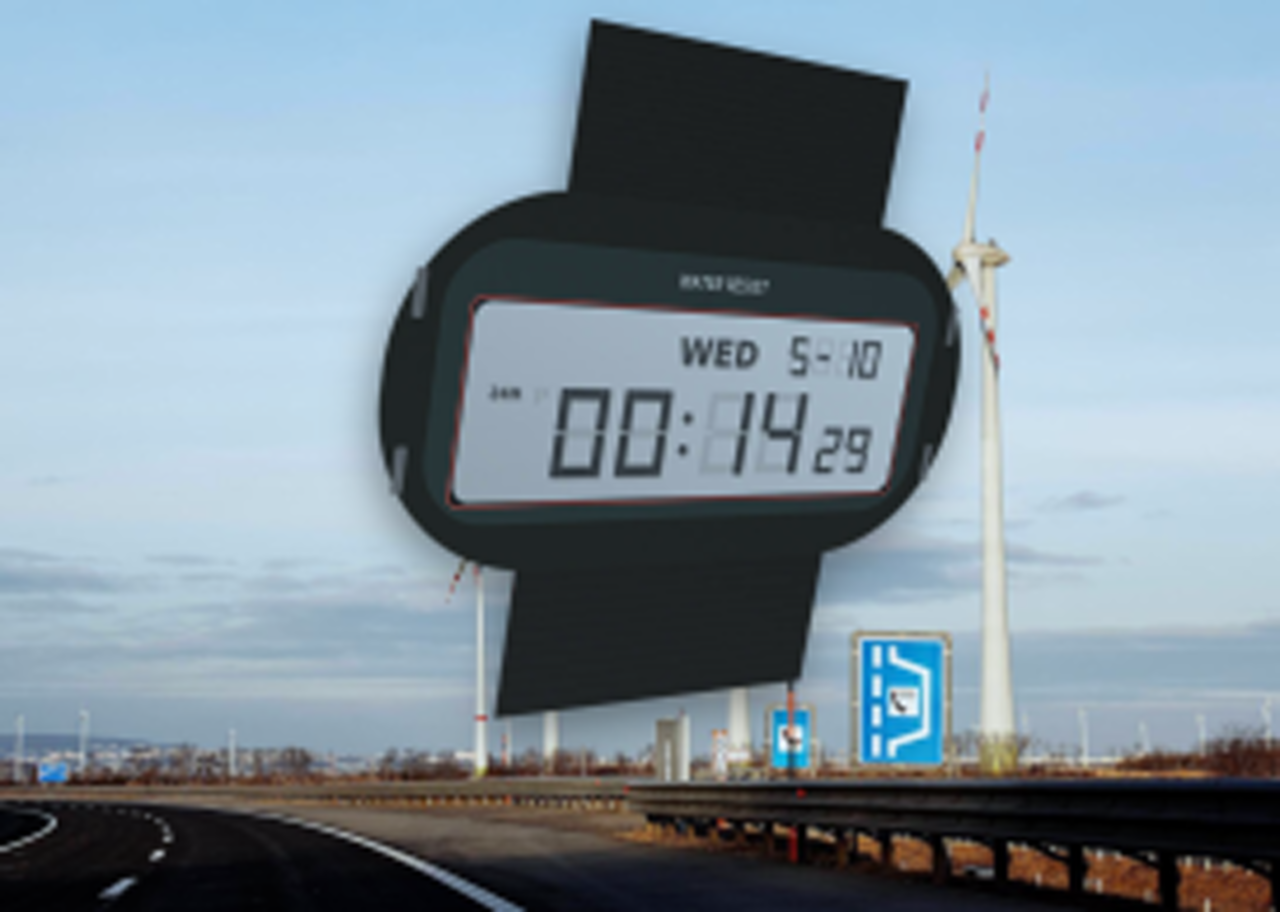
0:14:29
